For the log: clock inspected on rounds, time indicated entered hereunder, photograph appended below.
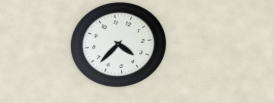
3:33
